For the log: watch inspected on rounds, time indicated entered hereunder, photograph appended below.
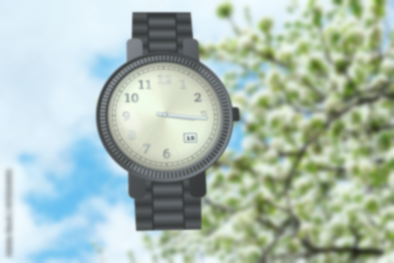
3:16
